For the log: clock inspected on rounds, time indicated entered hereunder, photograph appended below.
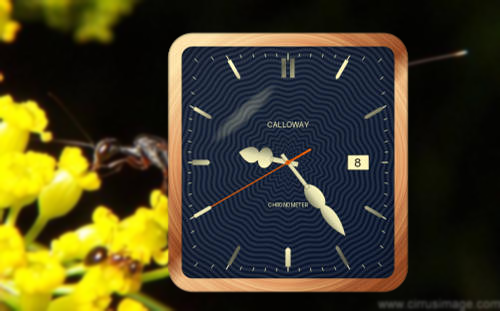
9:23:40
